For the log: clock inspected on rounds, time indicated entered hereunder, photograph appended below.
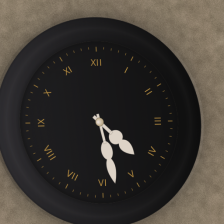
4:28
